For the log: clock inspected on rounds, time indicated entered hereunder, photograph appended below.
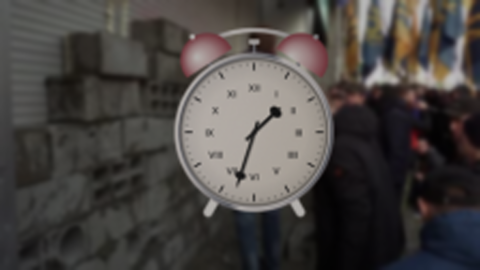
1:33
